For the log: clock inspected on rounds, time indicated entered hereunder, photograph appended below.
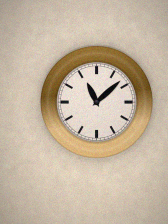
11:08
